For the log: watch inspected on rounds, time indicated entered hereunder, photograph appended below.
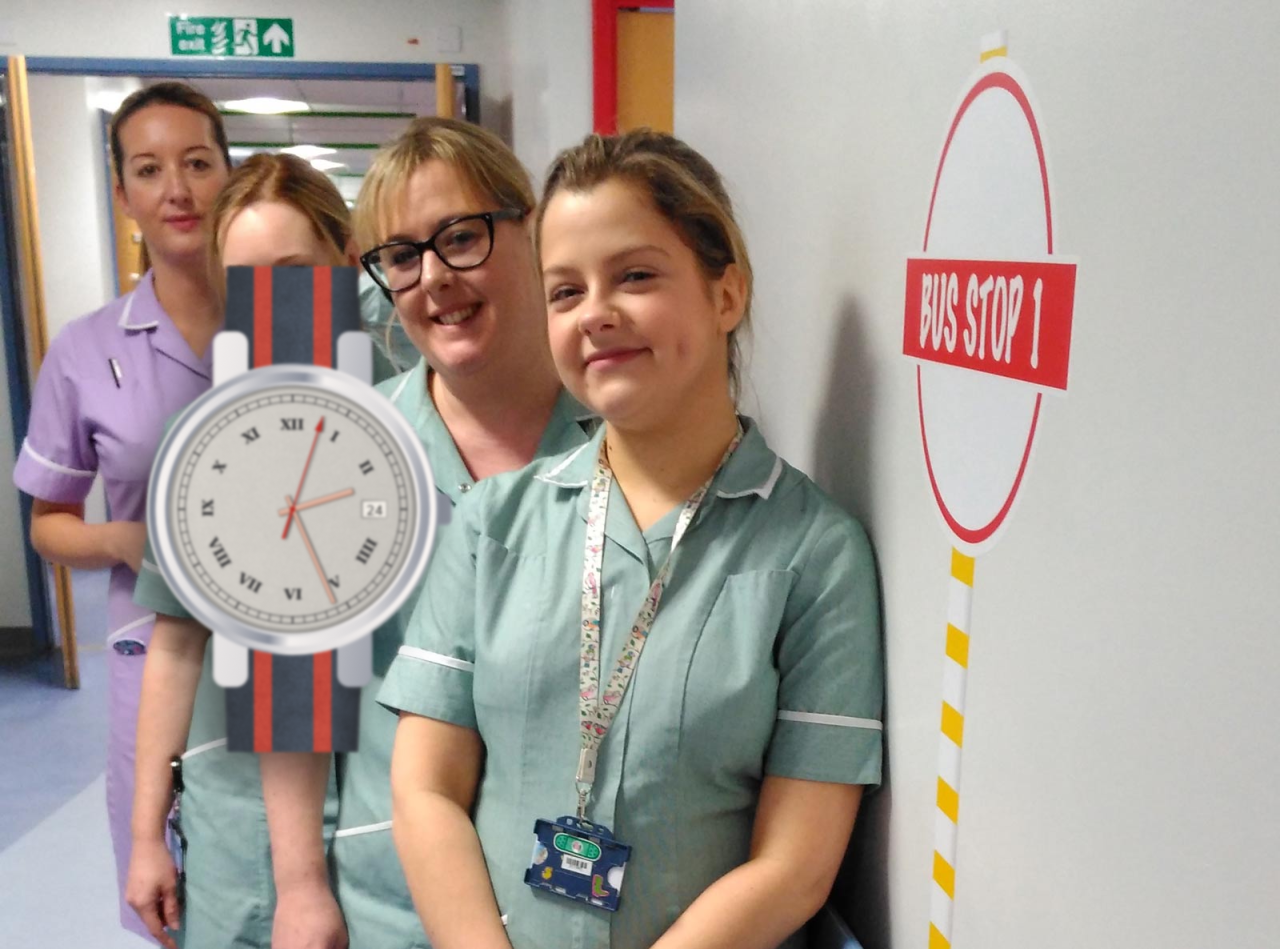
2:26:03
